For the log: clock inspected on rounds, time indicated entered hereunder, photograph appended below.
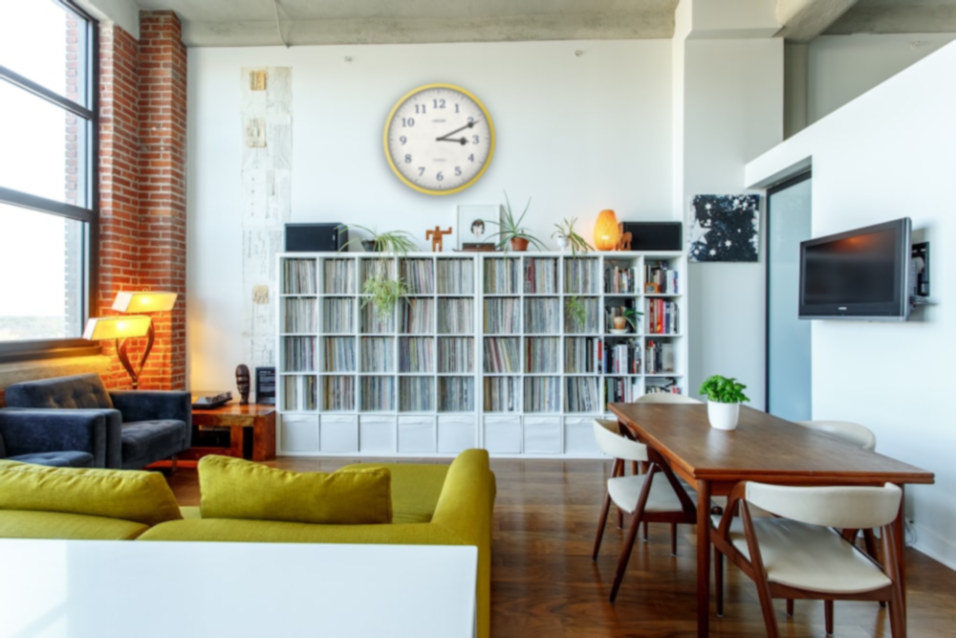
3:11
